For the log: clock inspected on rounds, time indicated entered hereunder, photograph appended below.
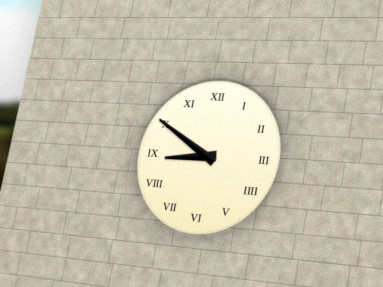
8:50
